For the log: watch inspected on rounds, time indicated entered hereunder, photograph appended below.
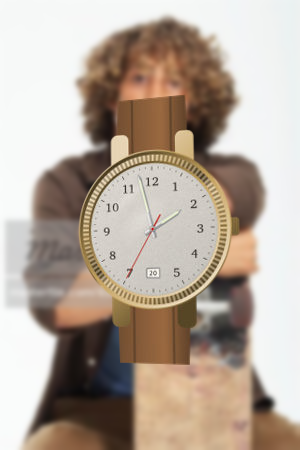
1:57:35
